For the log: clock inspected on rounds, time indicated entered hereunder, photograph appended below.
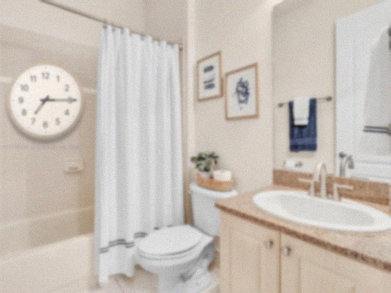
7:15
